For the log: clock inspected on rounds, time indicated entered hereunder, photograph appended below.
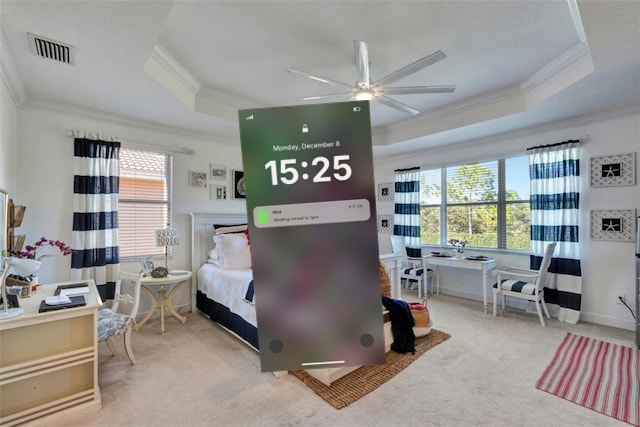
15:25
